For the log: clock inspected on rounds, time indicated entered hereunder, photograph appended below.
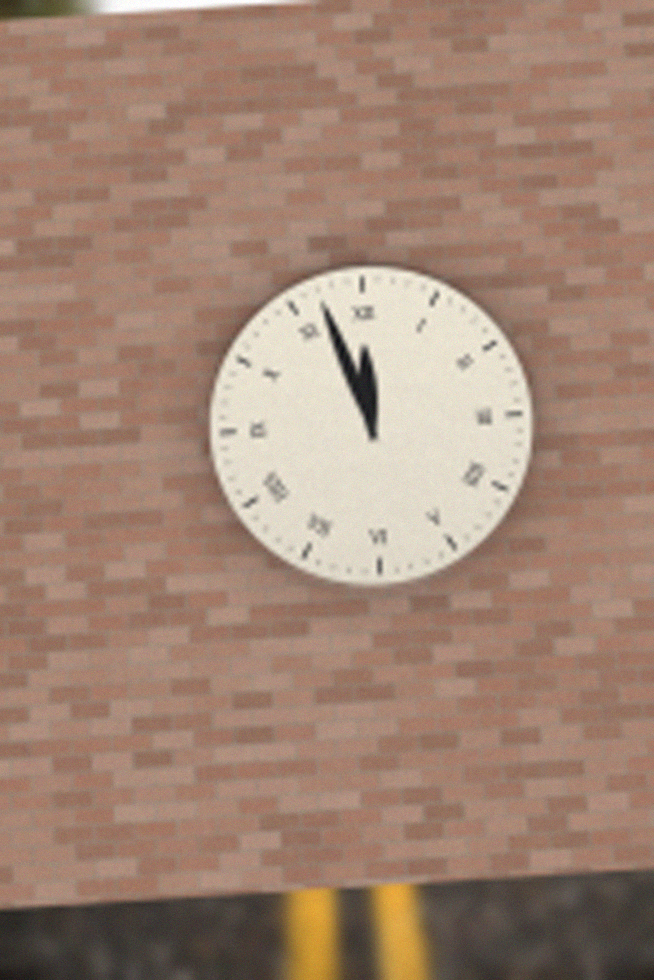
11:57
